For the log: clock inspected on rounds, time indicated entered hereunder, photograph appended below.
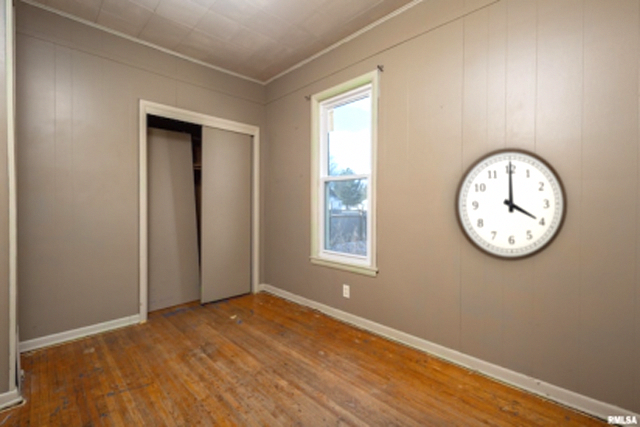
4:00
